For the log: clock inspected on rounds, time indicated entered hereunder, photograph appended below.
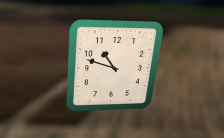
10:48
